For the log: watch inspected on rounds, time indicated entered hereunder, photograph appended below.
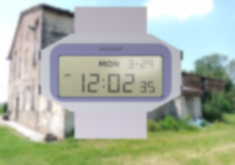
12:02
